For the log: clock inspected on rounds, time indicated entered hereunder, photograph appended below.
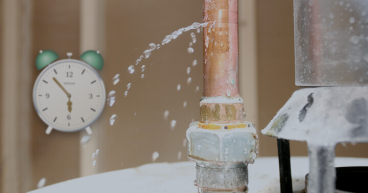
5:53
